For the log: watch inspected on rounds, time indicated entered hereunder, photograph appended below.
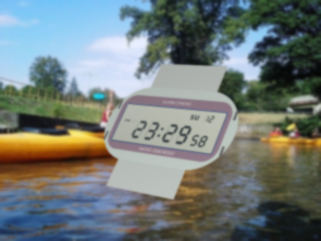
23:29:58
